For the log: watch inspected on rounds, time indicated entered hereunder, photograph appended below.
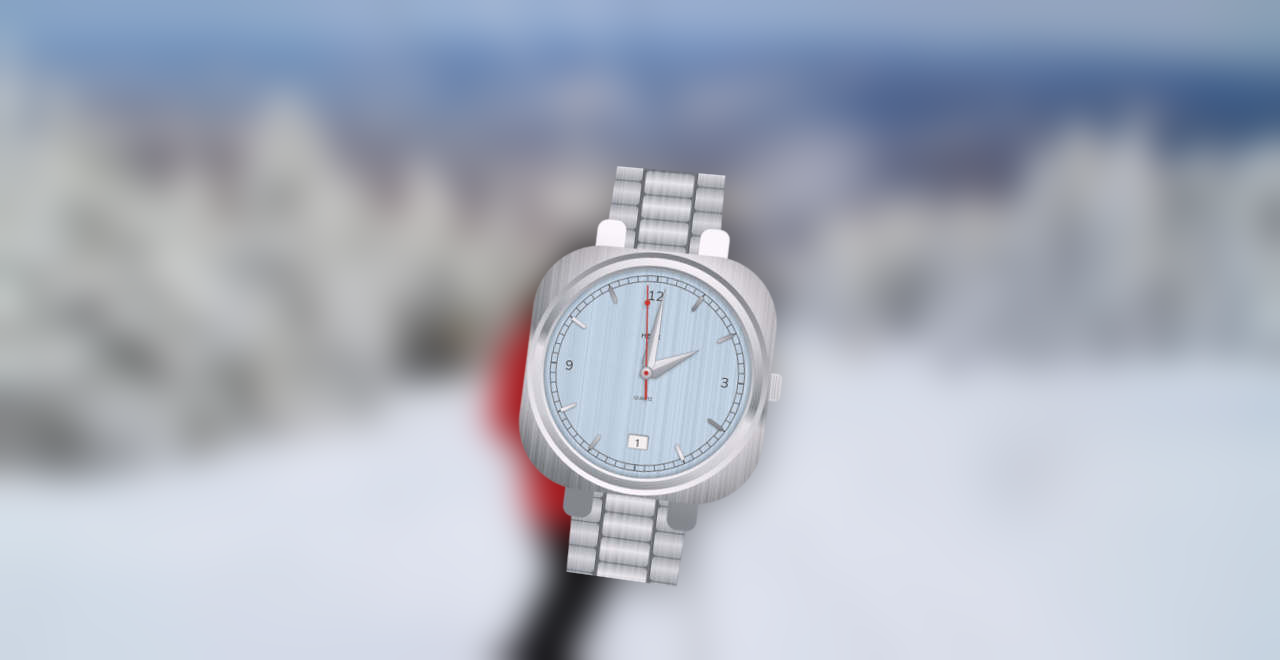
2:00:59
